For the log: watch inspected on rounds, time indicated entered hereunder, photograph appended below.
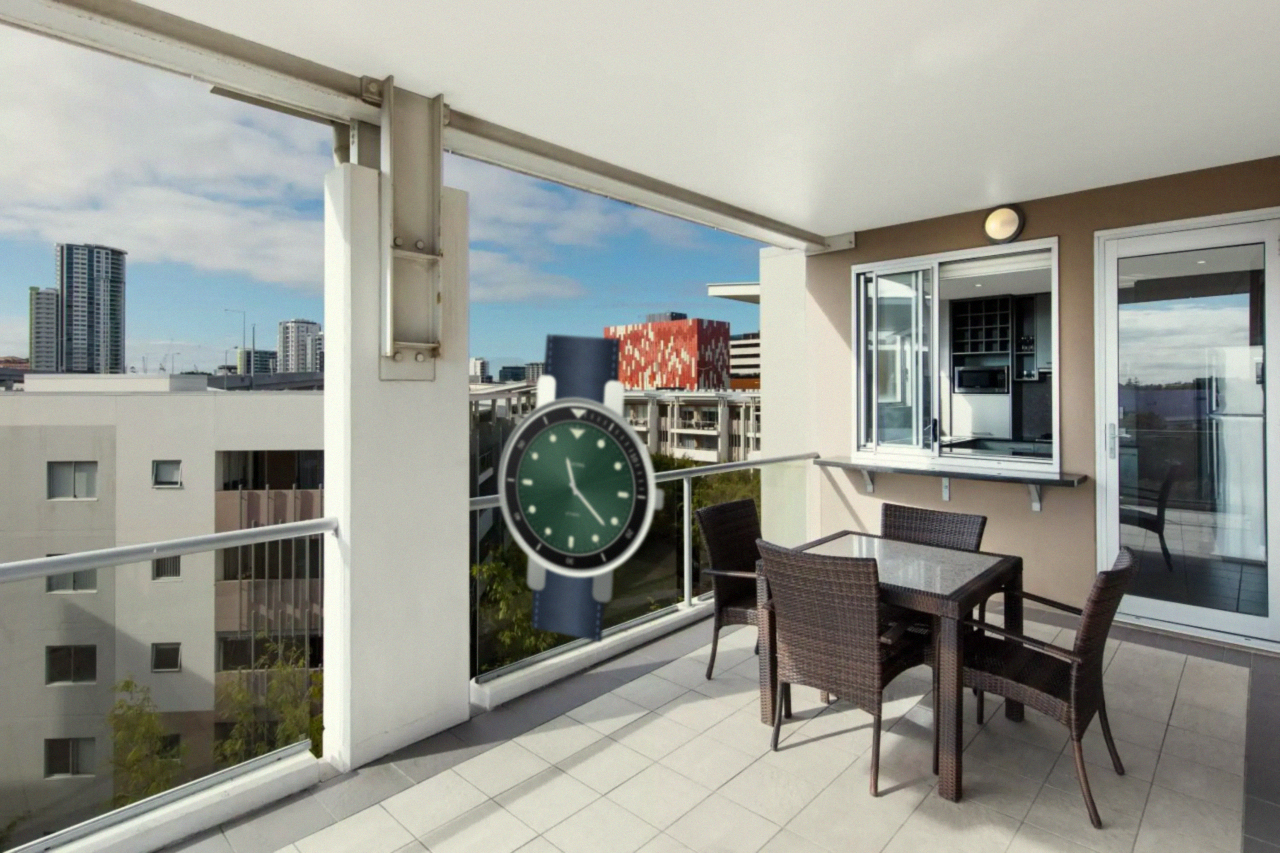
11:22
